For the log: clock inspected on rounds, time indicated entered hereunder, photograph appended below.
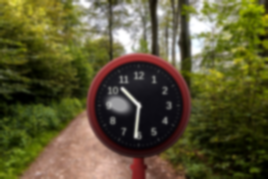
10:31
